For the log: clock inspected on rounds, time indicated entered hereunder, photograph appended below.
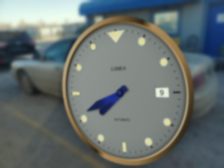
7:41
